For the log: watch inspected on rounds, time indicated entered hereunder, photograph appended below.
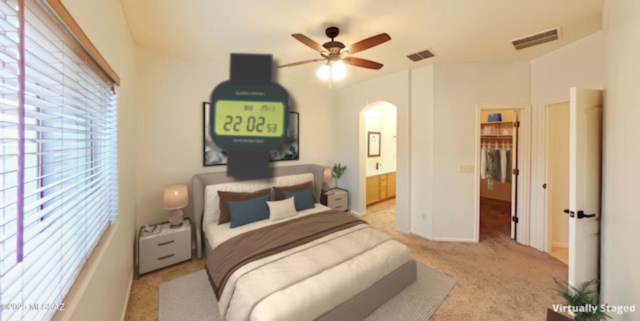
22:02
